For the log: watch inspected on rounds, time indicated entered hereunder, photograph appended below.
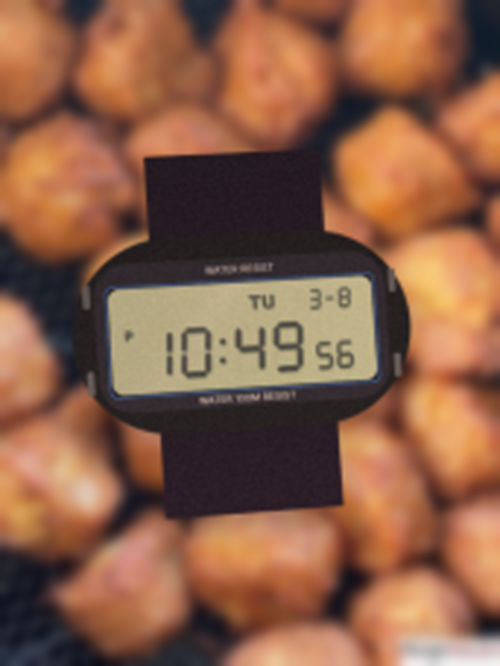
10:49:56
